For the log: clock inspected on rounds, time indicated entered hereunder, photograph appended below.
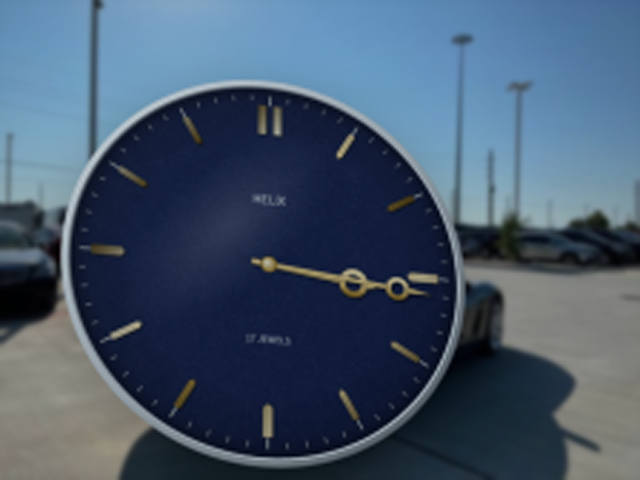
3:16
